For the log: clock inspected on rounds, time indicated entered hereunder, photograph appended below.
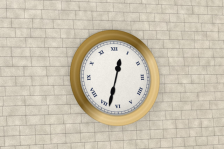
12:33
